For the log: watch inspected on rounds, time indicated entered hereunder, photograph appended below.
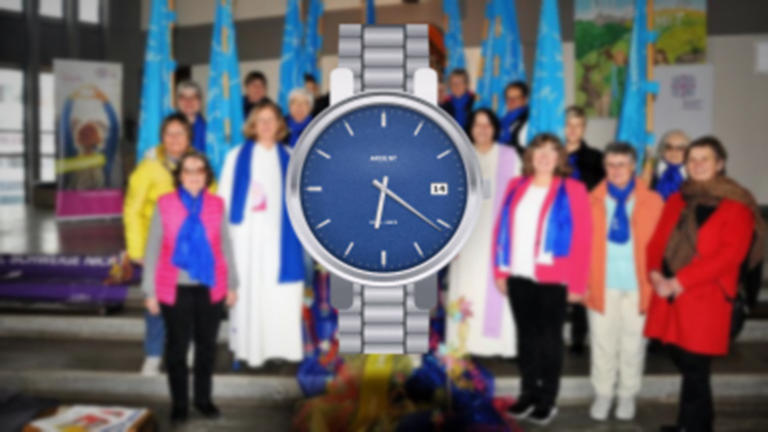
6:21
